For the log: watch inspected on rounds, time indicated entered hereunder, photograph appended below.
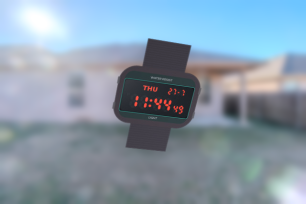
11:44:49
